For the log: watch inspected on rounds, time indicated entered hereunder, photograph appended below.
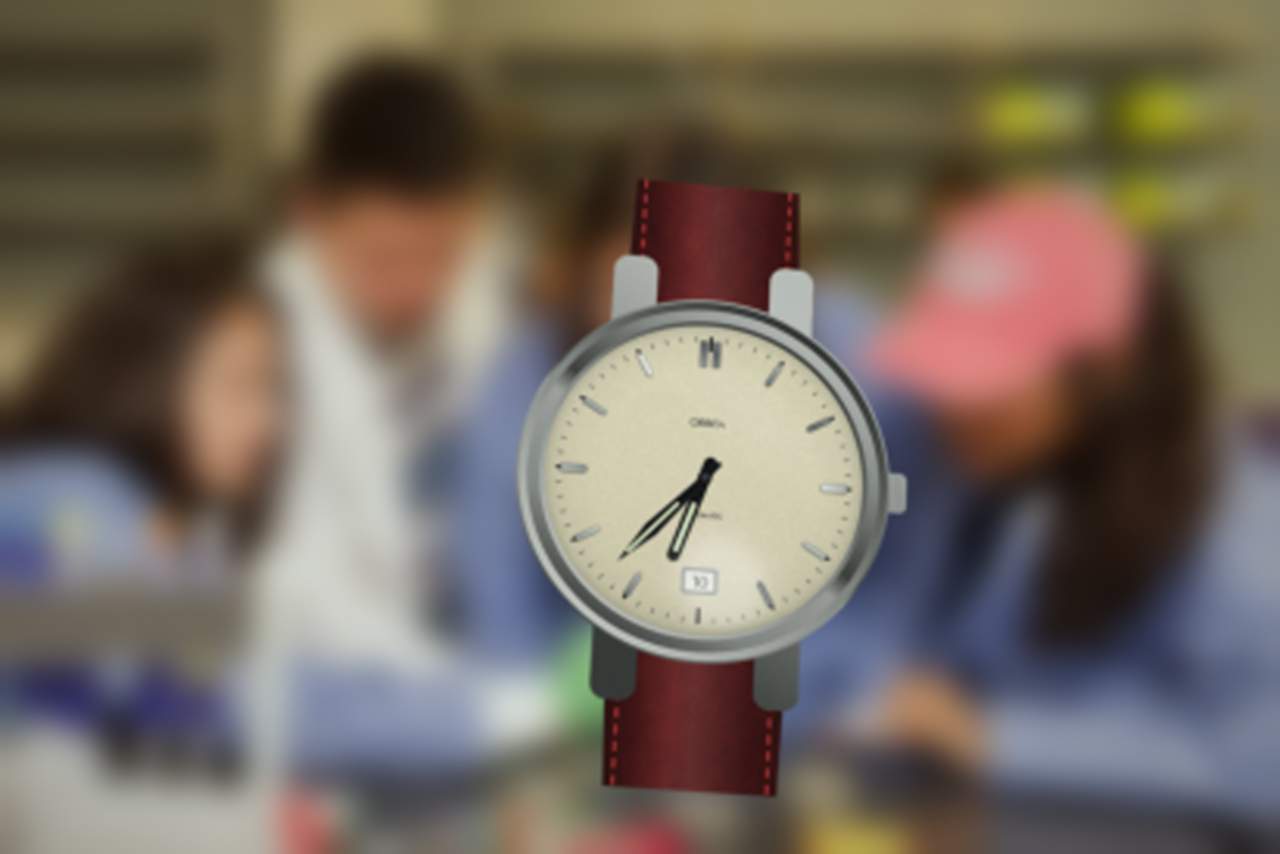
6:37
